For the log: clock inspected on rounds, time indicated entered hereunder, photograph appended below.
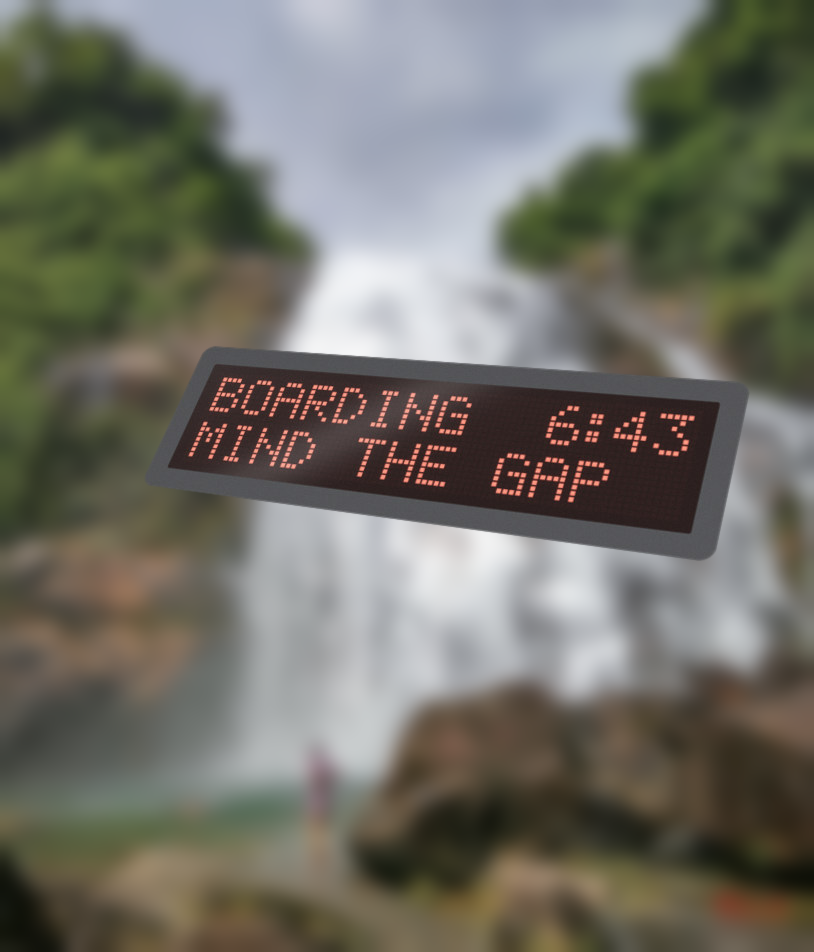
6:43
